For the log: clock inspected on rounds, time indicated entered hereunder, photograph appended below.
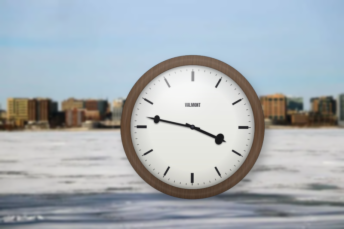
3:47
